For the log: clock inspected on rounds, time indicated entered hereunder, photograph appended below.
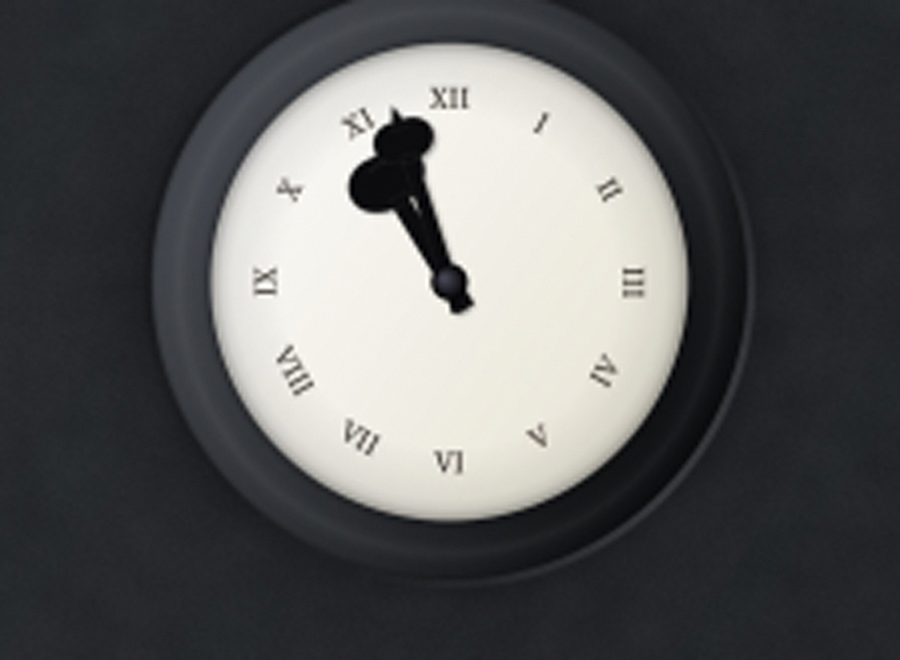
10:57
